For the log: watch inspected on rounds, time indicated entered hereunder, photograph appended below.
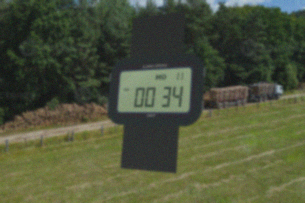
0:34
